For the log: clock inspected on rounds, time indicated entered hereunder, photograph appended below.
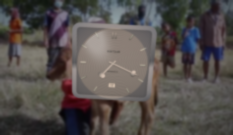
7:19
